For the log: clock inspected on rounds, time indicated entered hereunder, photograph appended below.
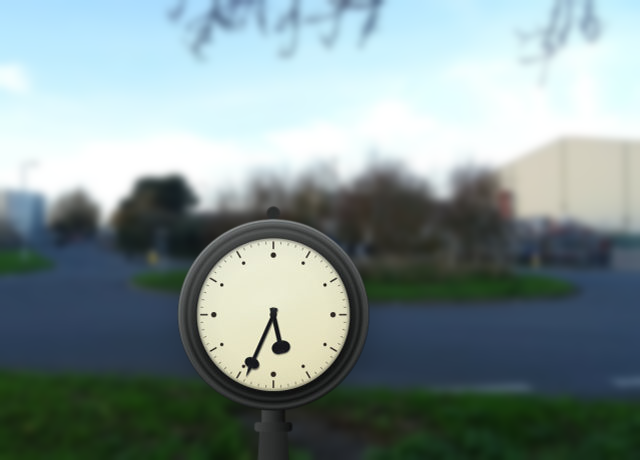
5:34
